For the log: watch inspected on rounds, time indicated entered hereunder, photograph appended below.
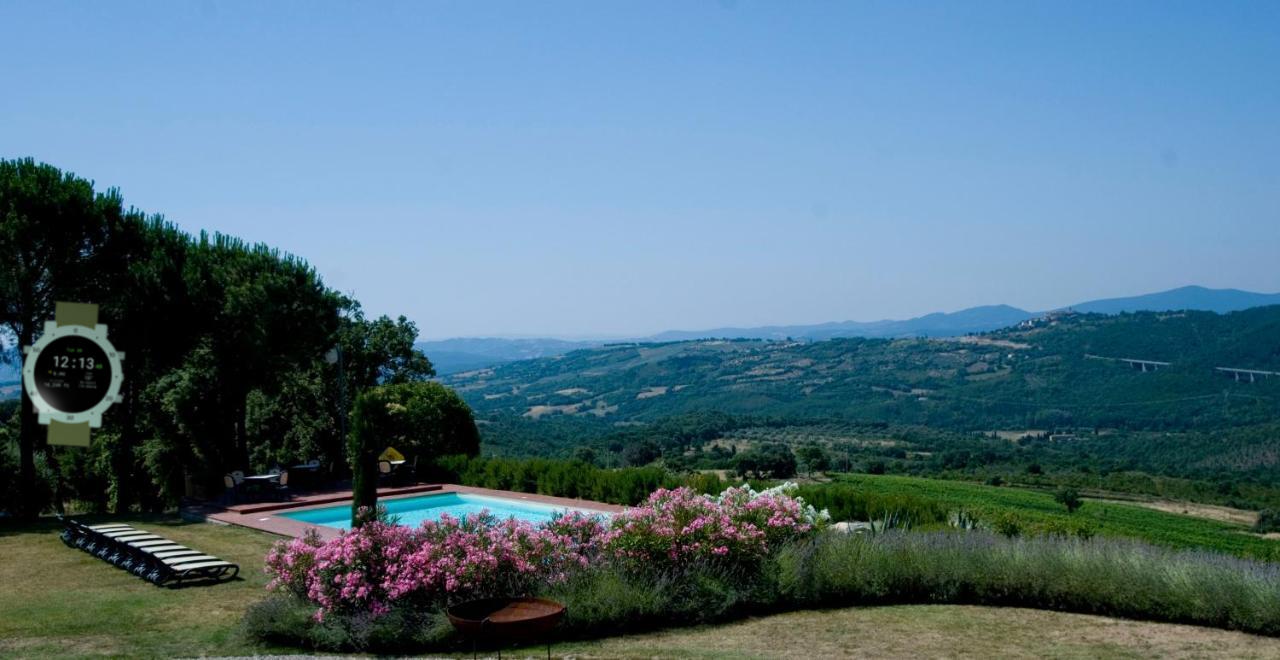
12:13
